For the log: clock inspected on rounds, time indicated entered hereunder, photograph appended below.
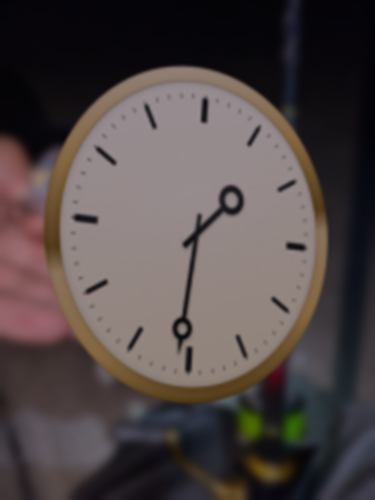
1:31
